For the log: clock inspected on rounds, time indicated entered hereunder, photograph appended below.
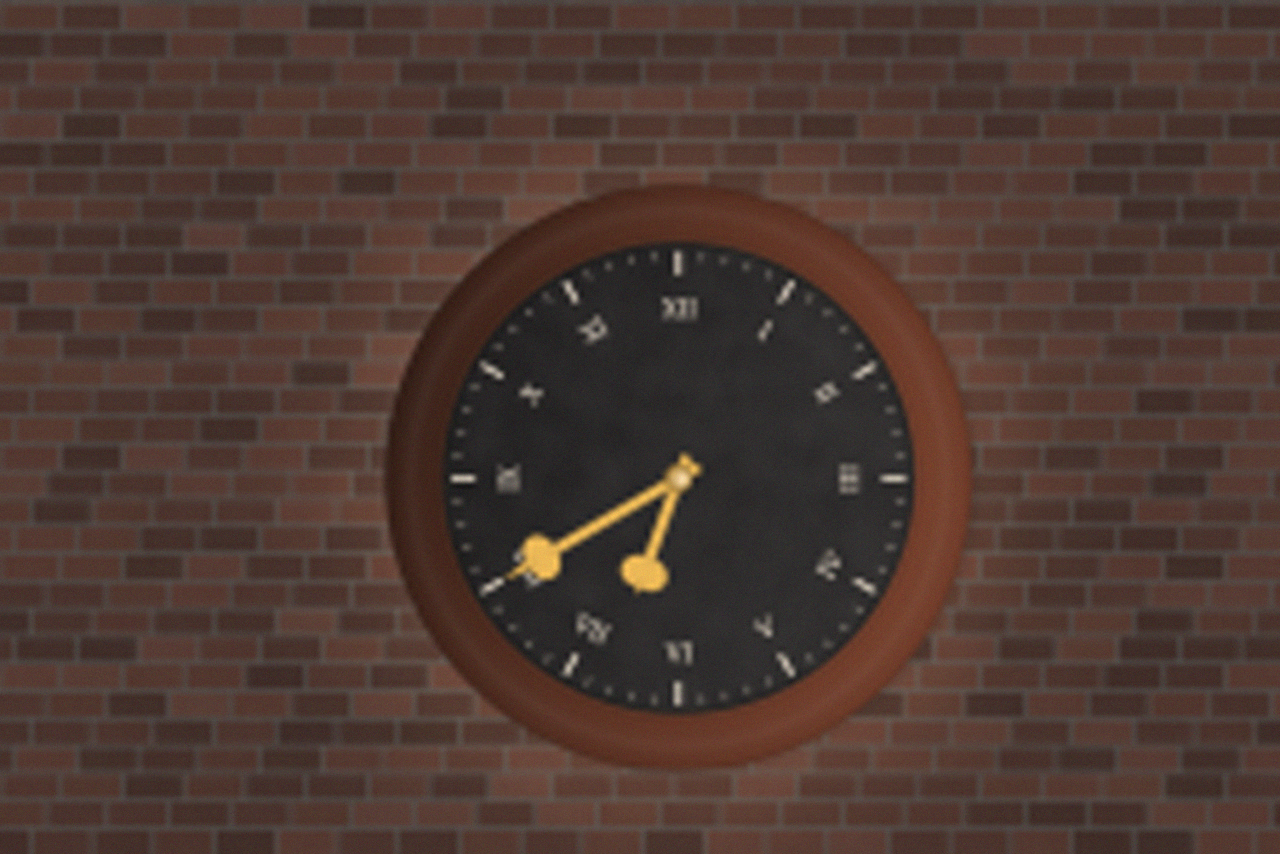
6:40
